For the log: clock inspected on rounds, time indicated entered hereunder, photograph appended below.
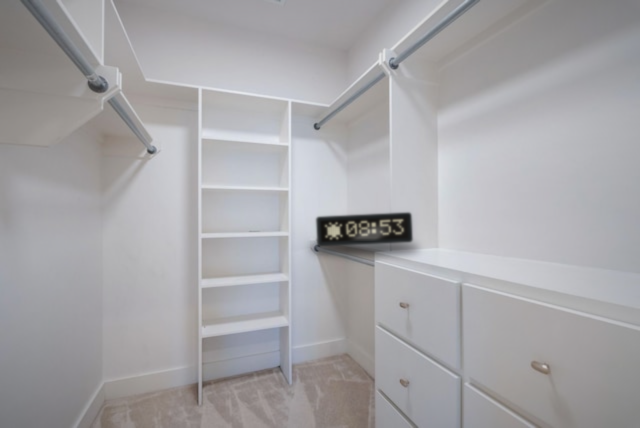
8:53
